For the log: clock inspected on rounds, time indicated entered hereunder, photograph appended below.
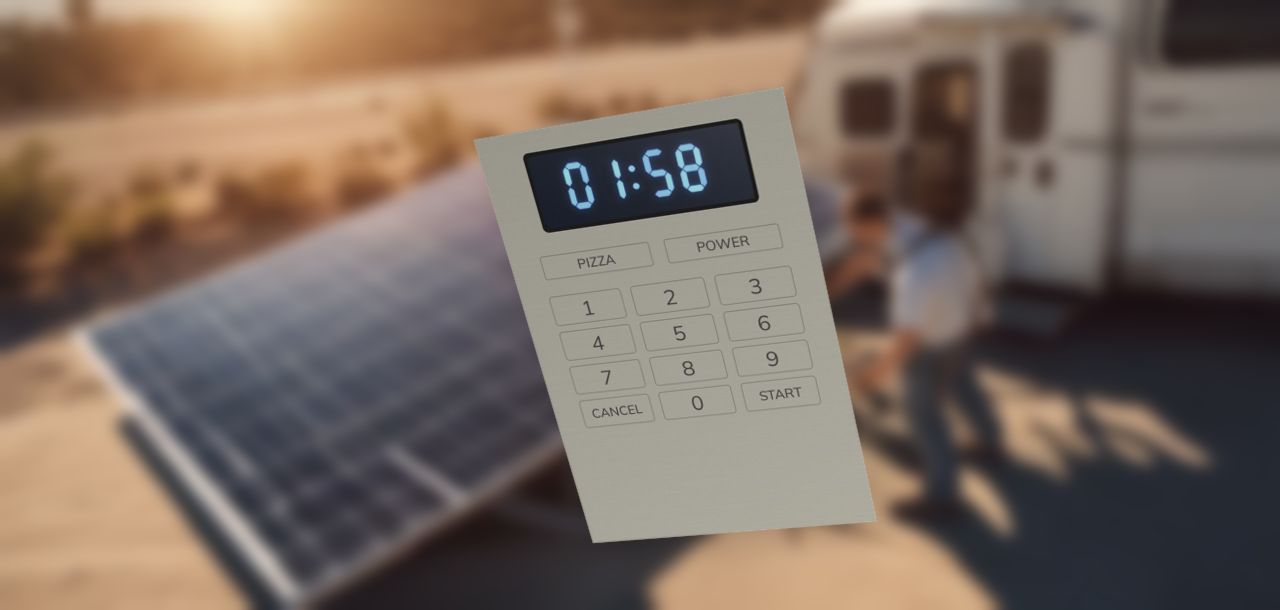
1:58
